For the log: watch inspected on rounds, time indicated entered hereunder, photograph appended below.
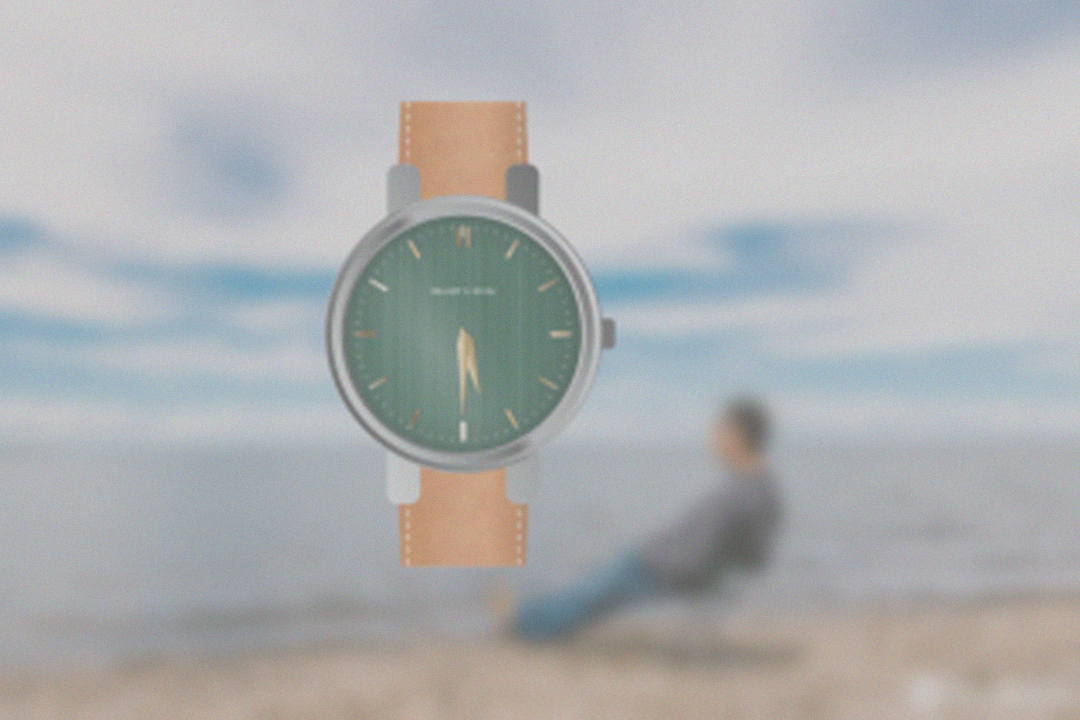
5:30
